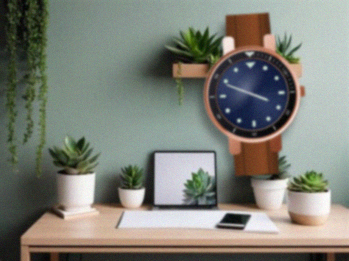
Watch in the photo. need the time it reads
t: 3:49
